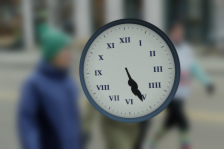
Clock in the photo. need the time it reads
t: 5:26
